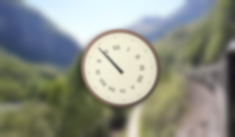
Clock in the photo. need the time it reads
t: 10:54
